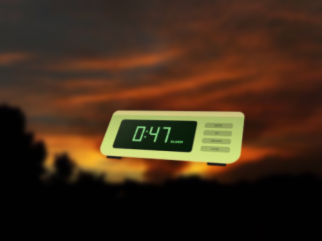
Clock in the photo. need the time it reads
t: 0:47
